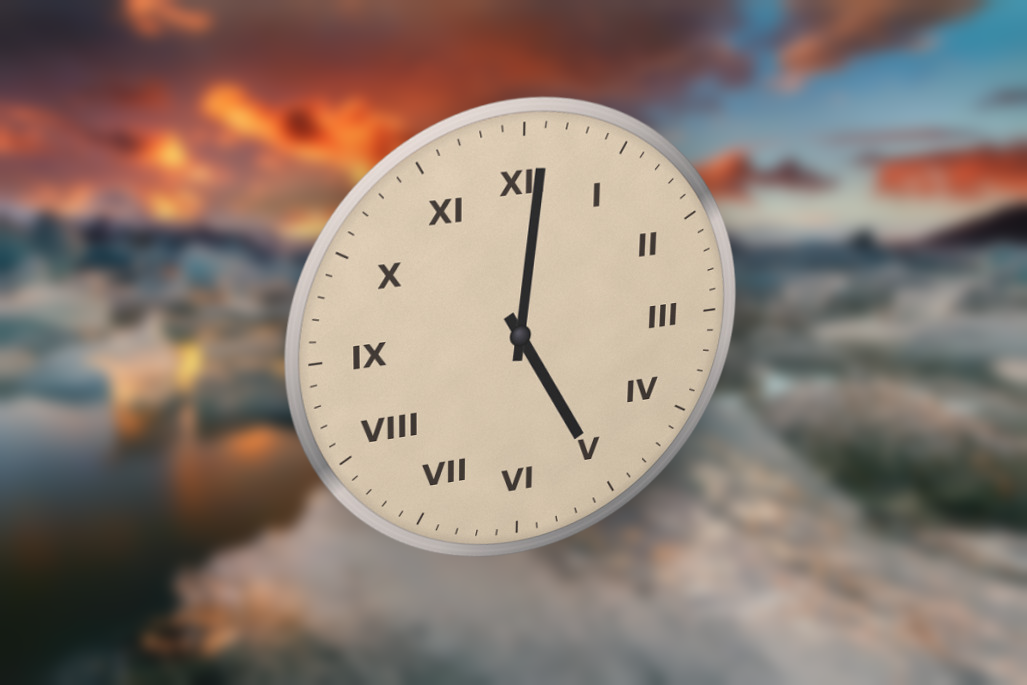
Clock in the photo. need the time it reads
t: 5:01
